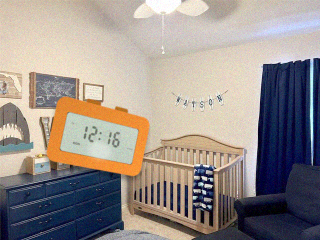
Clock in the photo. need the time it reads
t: 12:16
